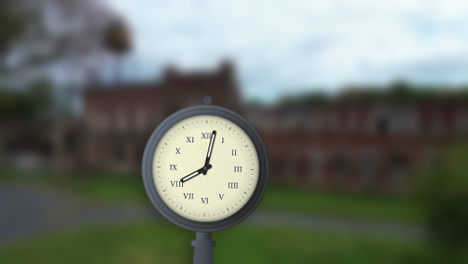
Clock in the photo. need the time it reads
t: 8:02
